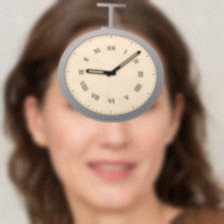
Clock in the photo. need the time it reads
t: 9:08
